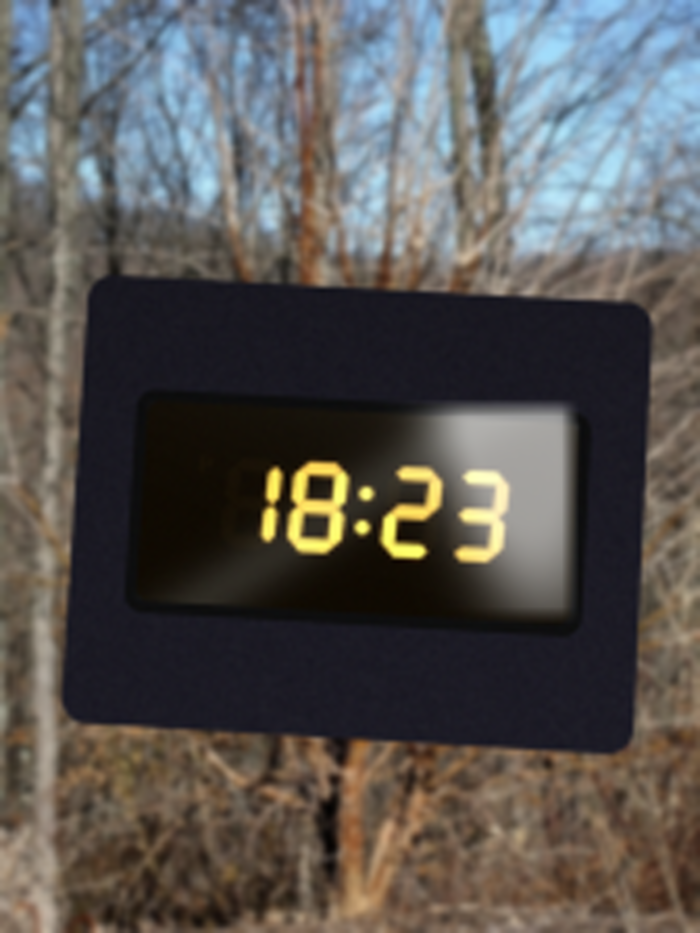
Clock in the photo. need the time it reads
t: 18:23
